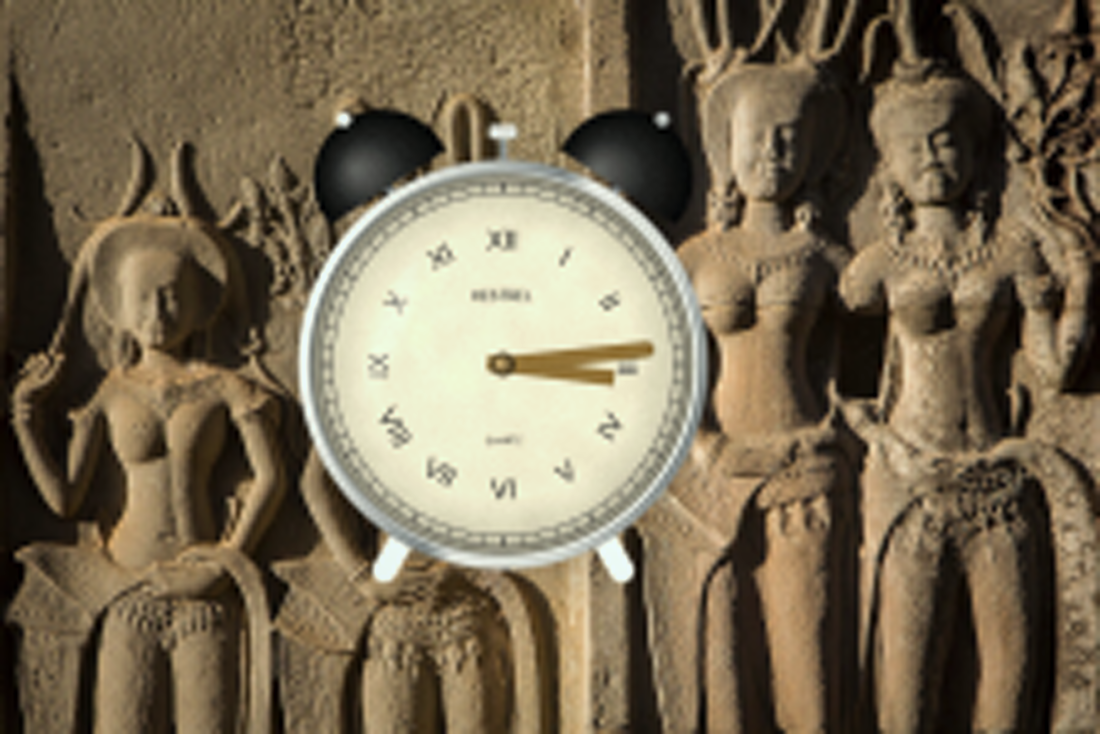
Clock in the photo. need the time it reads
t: 3:14
